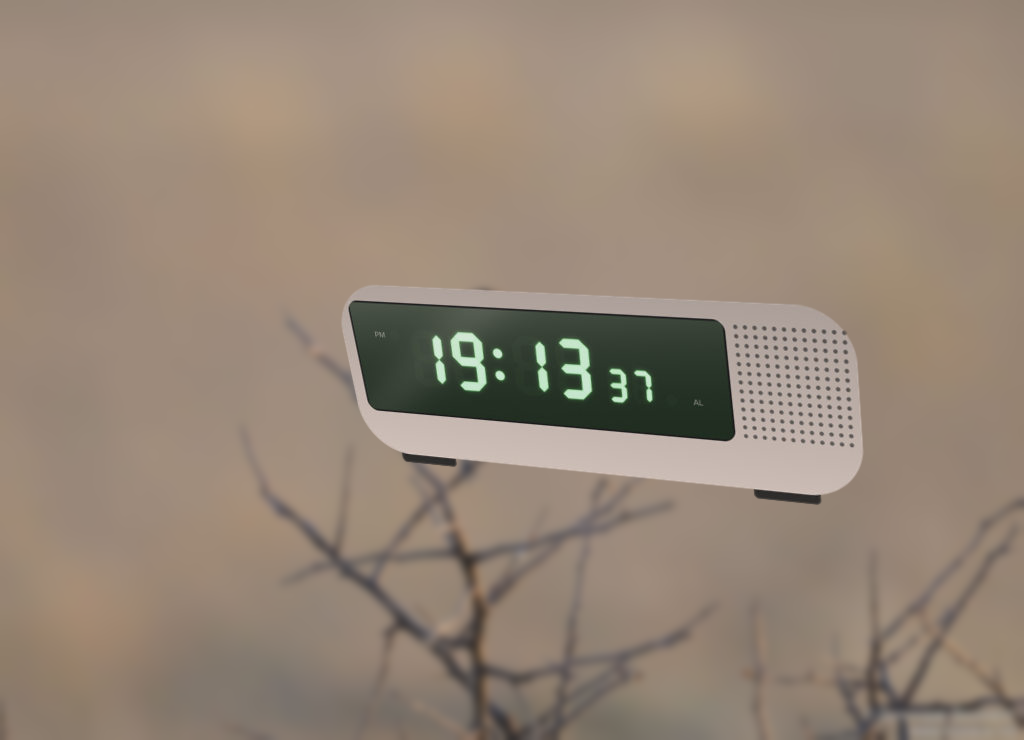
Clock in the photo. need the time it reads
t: 19:13:37
